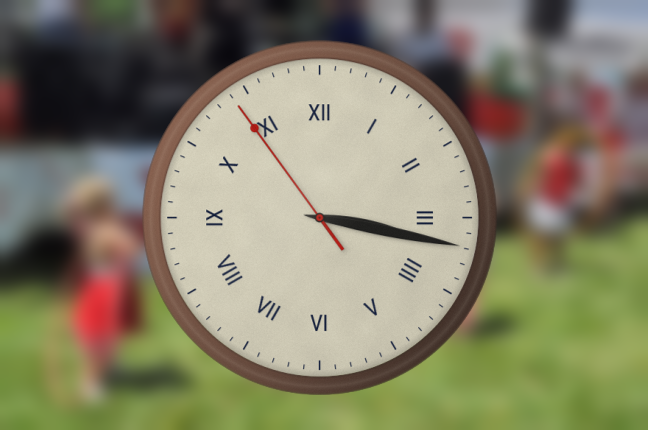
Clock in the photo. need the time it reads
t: 3:16:54
